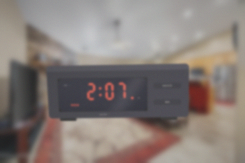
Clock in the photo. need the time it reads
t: 2:07
